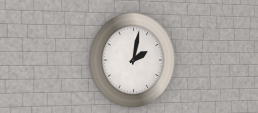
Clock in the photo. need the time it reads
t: 2:02
